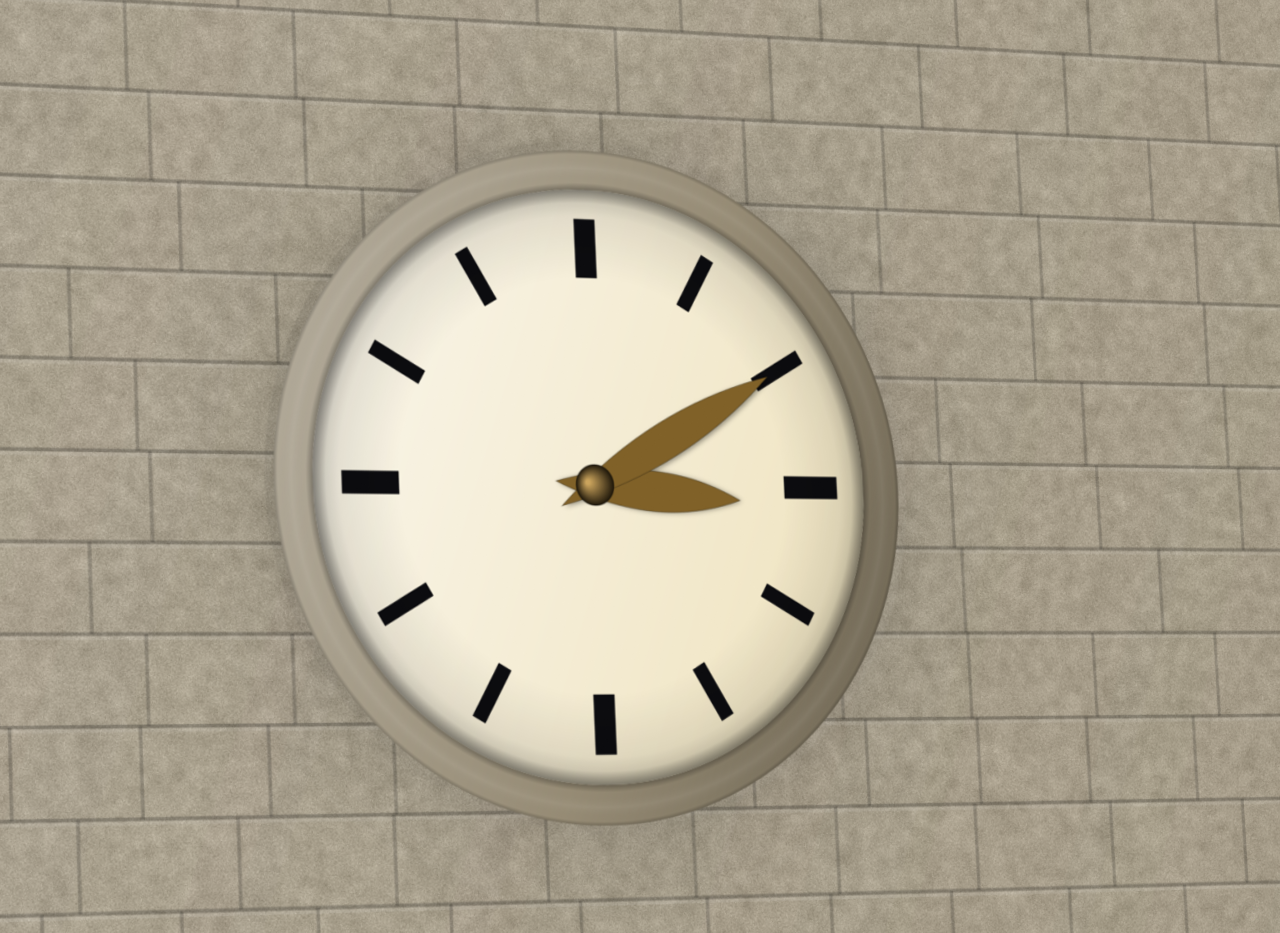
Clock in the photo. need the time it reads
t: 3:10
